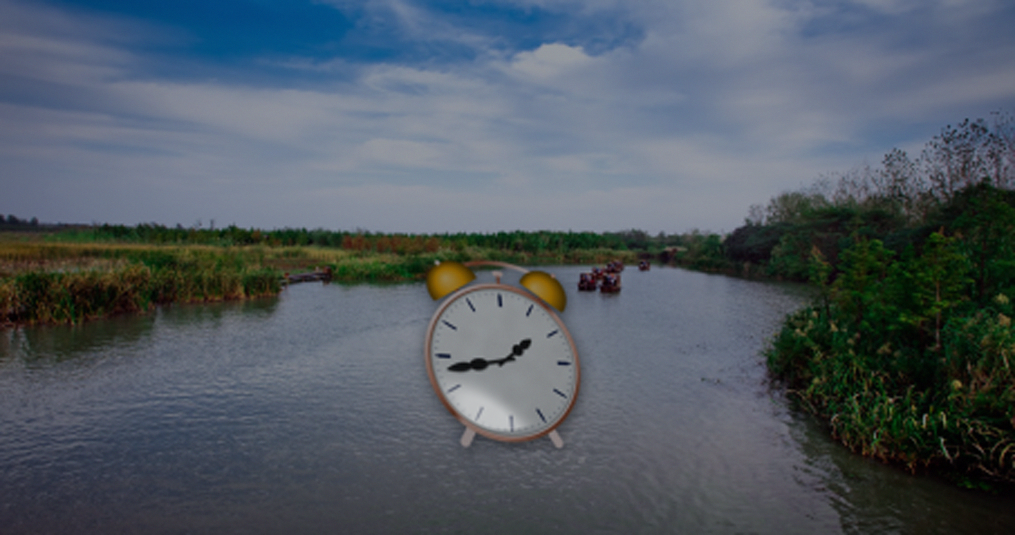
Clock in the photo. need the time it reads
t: 1:43
